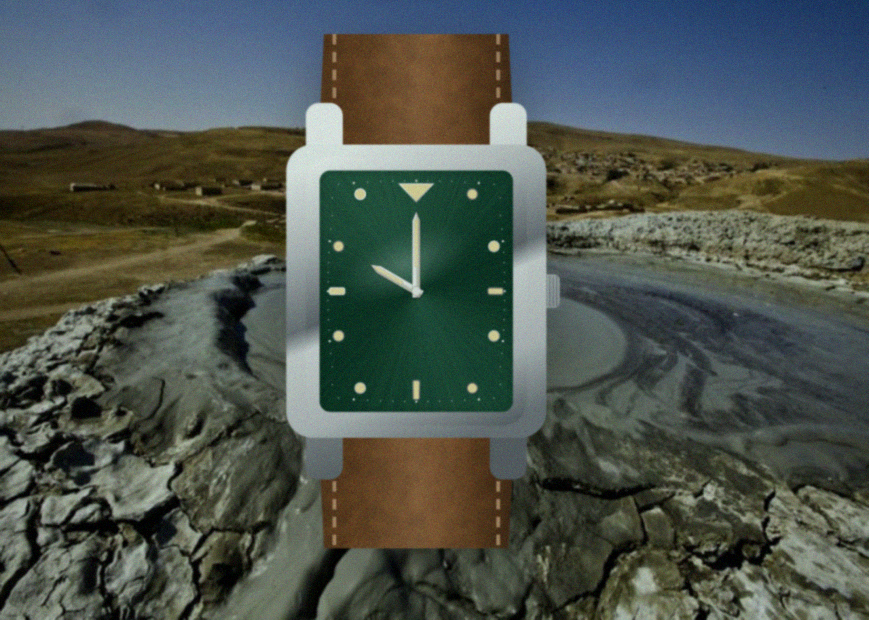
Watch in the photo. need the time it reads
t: 10:00
